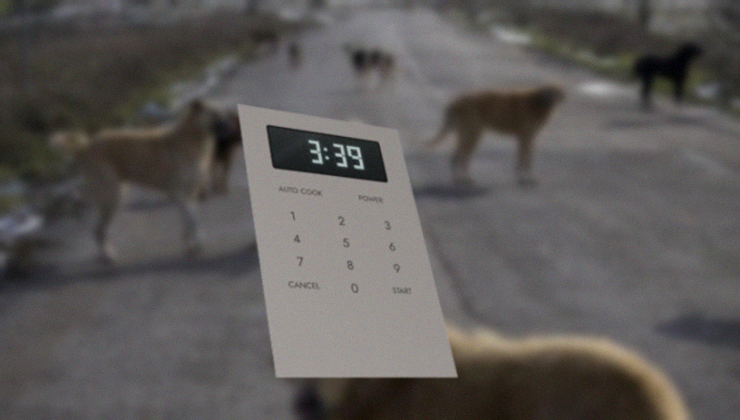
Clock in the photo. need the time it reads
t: 3:39
